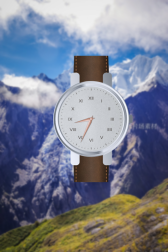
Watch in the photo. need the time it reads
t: 8:34
